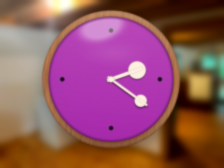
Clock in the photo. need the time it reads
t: 2:21
